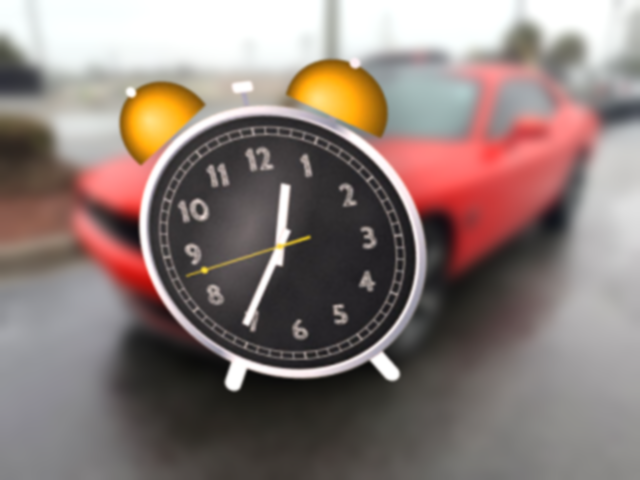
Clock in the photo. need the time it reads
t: 12:35:43
